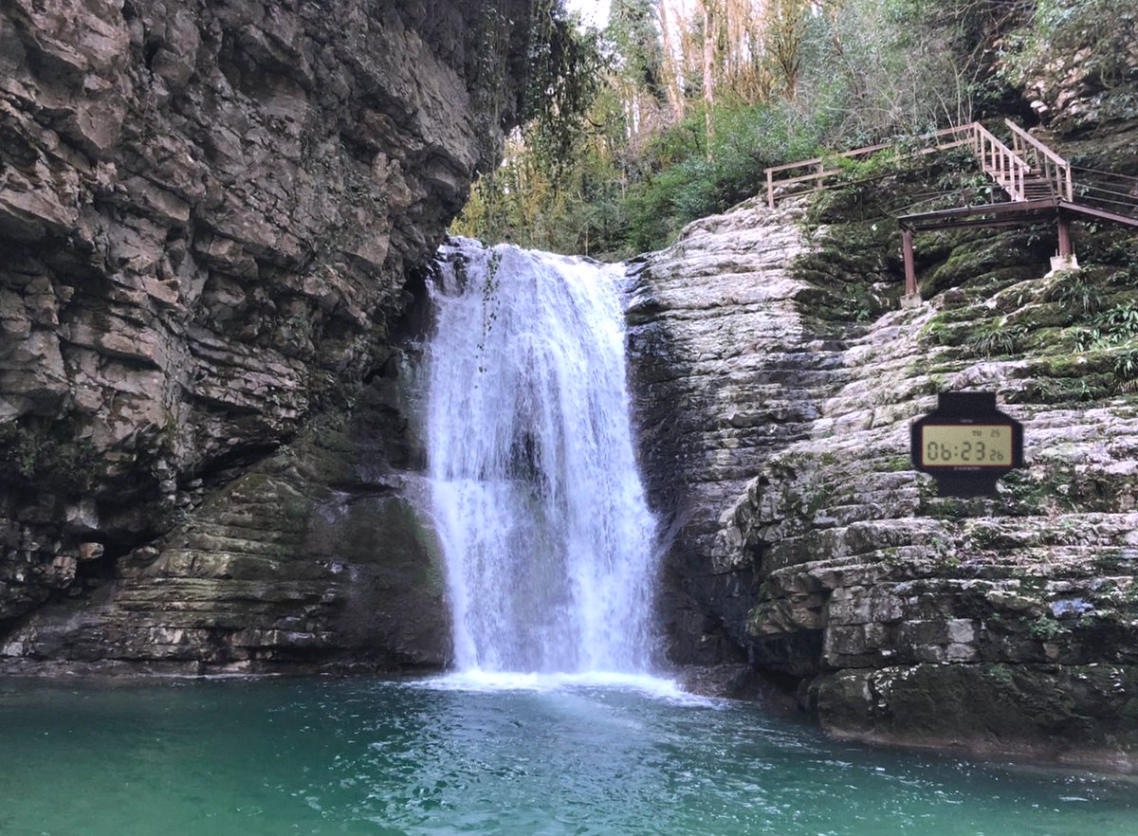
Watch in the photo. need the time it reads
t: 6:23:26
